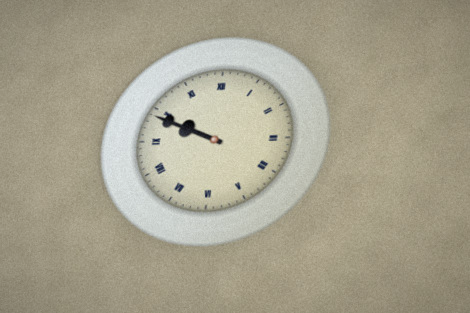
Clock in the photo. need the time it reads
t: 9:49
